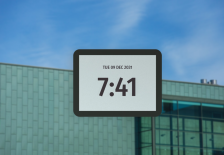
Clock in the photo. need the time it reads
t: 7:41
